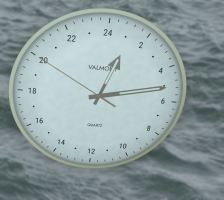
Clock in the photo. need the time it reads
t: 1:12:50
